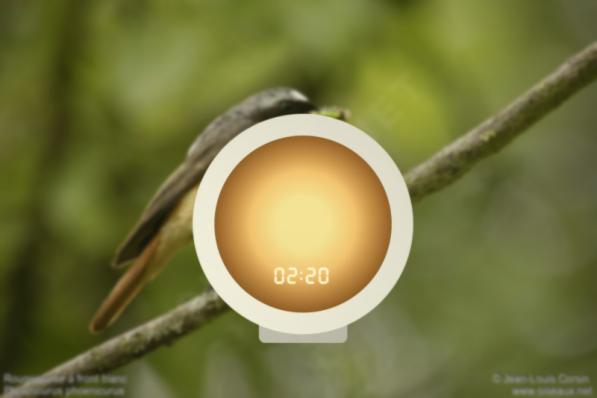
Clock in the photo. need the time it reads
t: 2:20
